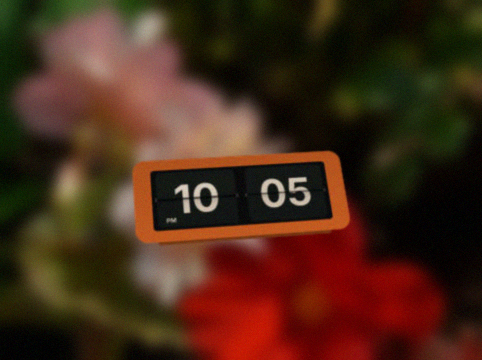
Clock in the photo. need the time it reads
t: 10:05
